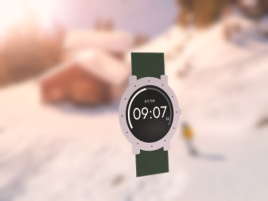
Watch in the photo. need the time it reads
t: 9:07
